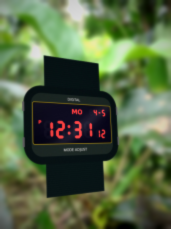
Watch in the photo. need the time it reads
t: 12:31
